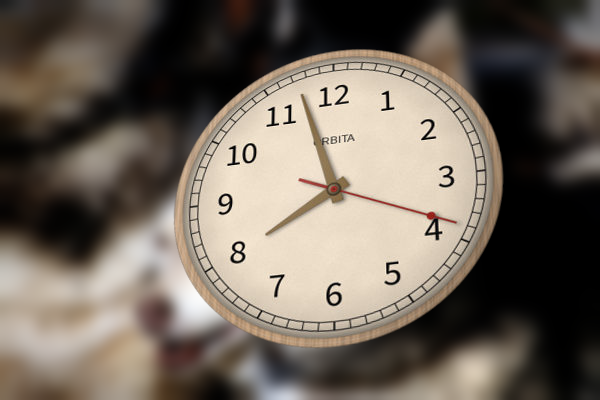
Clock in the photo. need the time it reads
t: 7:57:19
